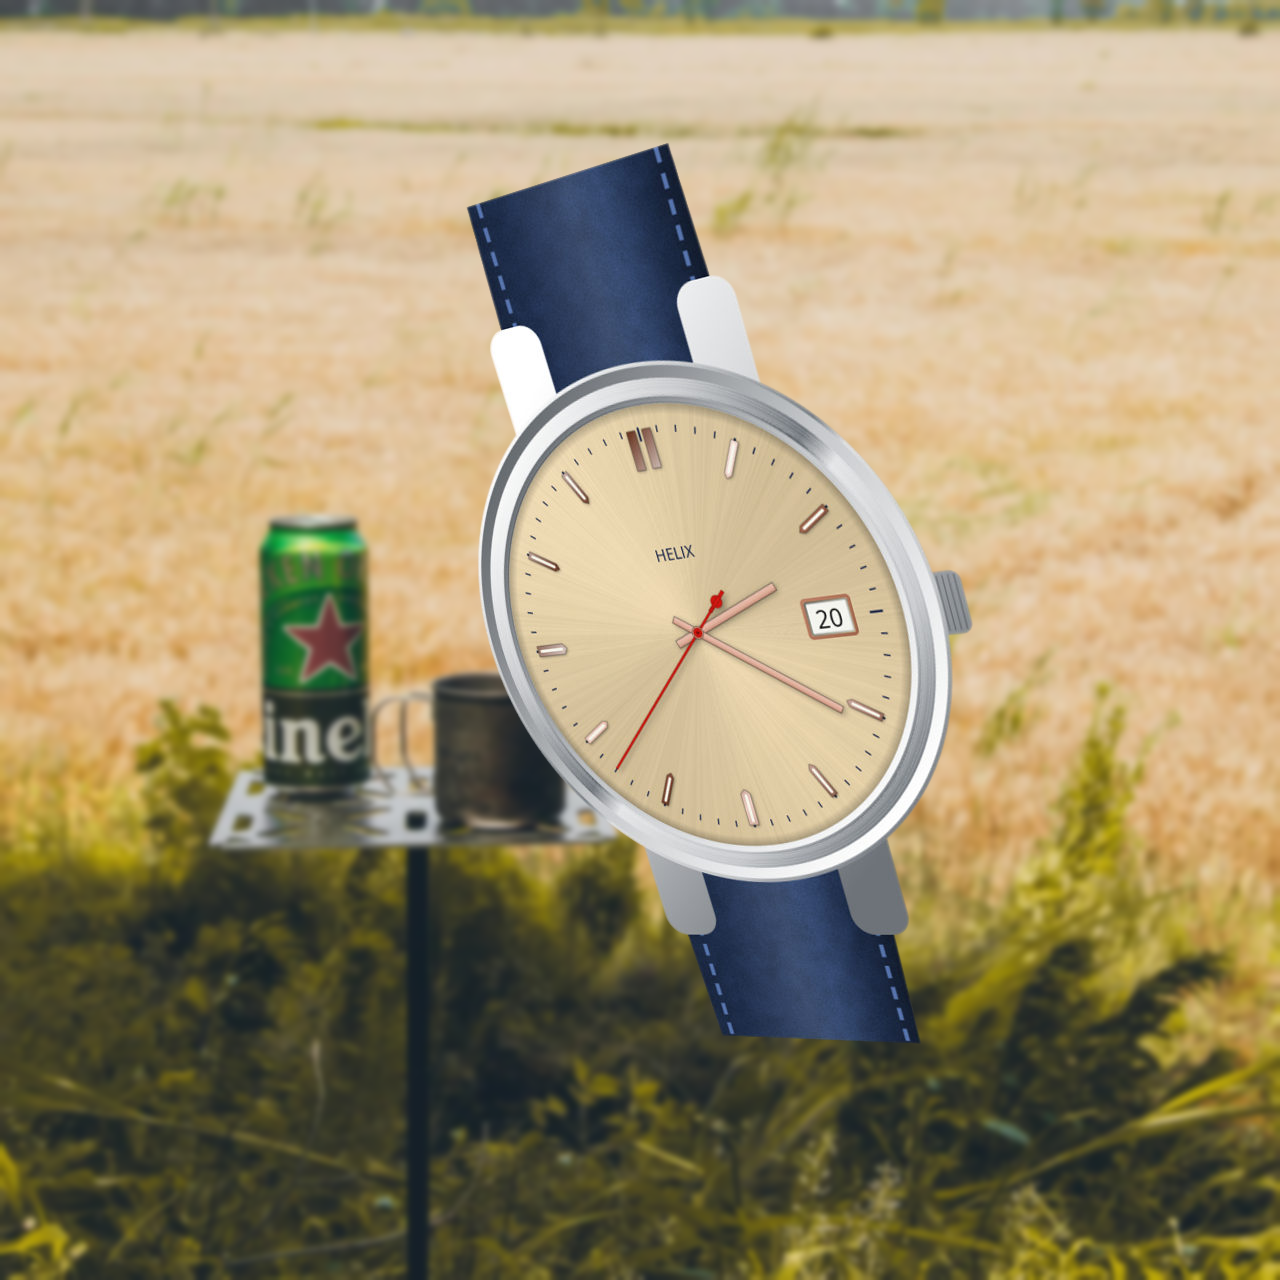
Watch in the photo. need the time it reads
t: 2:20:38
